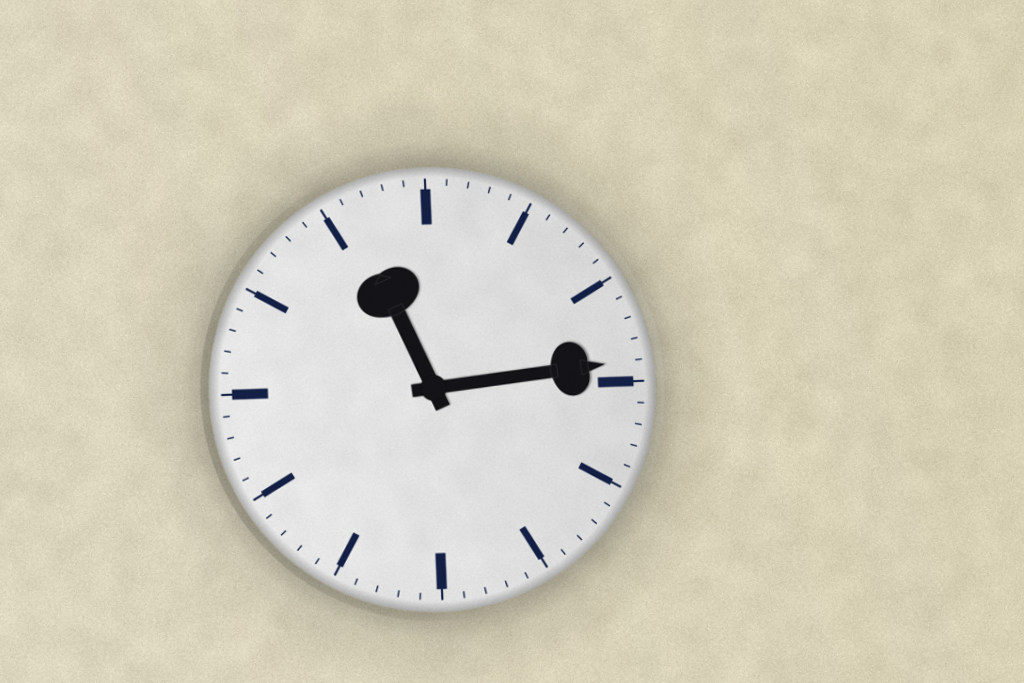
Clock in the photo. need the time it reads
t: 11:14
